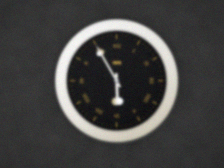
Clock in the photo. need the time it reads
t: 5:55
